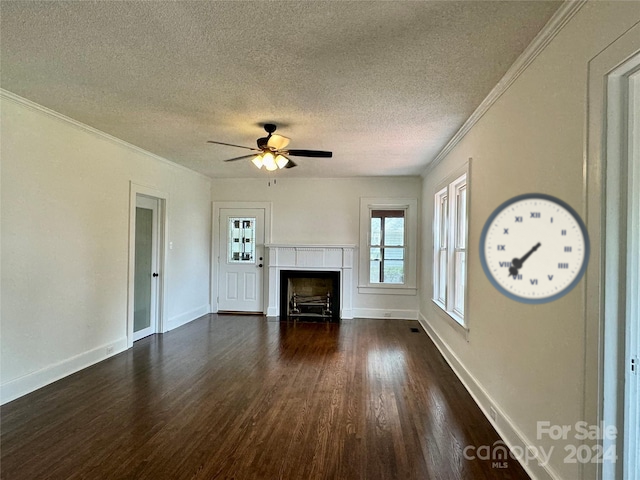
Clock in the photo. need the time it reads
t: 7:37
